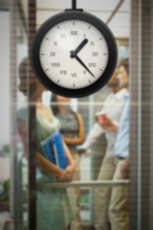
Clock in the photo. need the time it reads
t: 1:23
